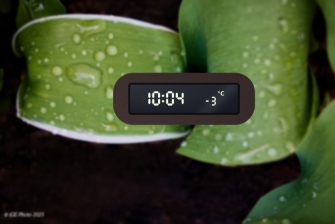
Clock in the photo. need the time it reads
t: 10:04
